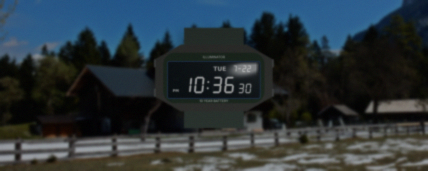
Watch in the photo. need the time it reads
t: 10:36:30
